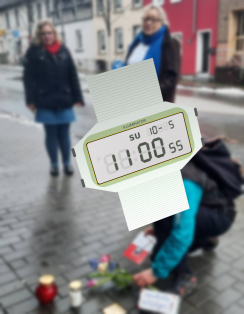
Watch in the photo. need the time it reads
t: 11:00:55
